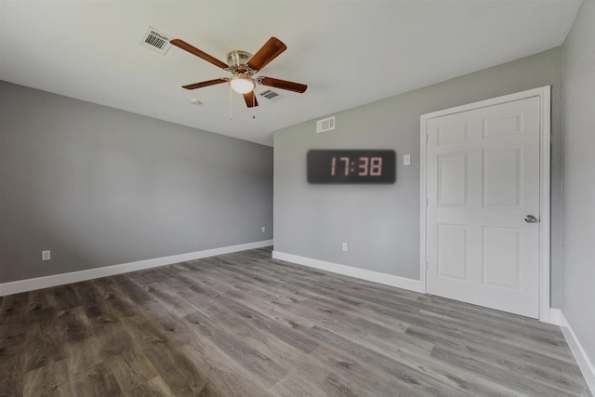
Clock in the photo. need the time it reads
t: 17:38
